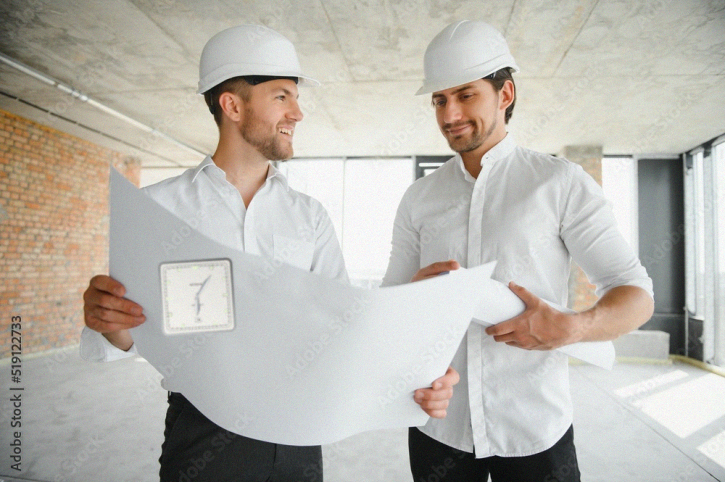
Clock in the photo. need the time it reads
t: 6:06
